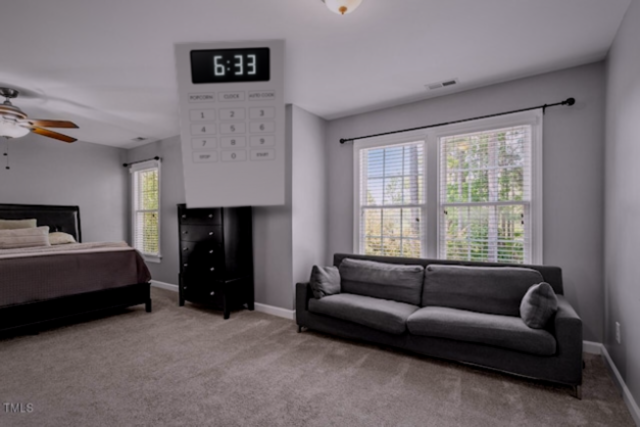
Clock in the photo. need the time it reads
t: 6:33
